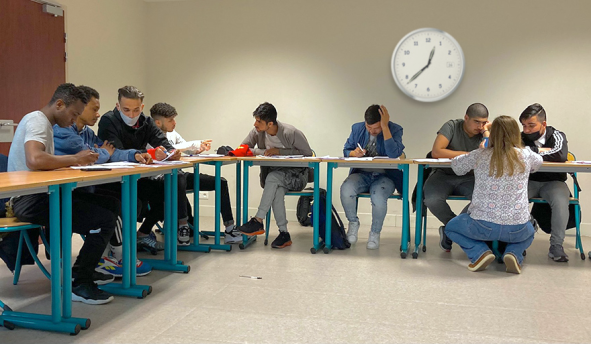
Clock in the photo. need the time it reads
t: 12:38
